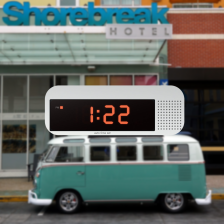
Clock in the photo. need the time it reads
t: 1:22
